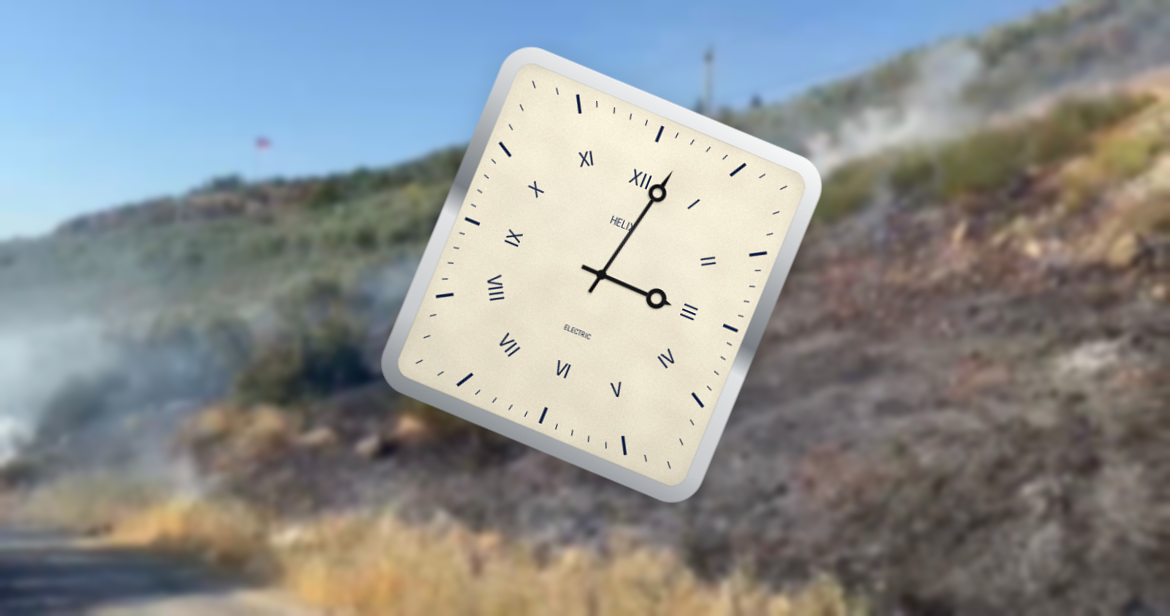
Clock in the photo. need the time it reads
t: 3:02
